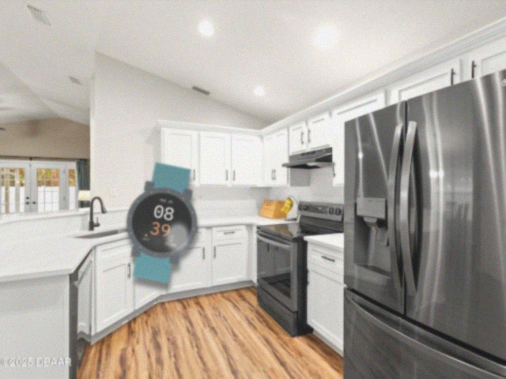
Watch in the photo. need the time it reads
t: 8:39
